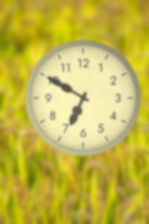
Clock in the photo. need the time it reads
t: 6:50
